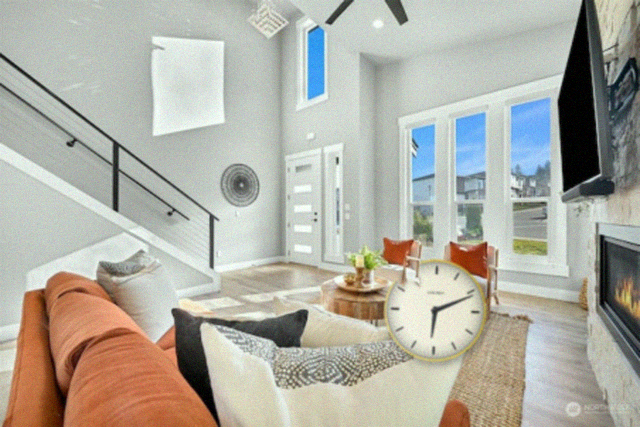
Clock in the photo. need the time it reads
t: 6:11
